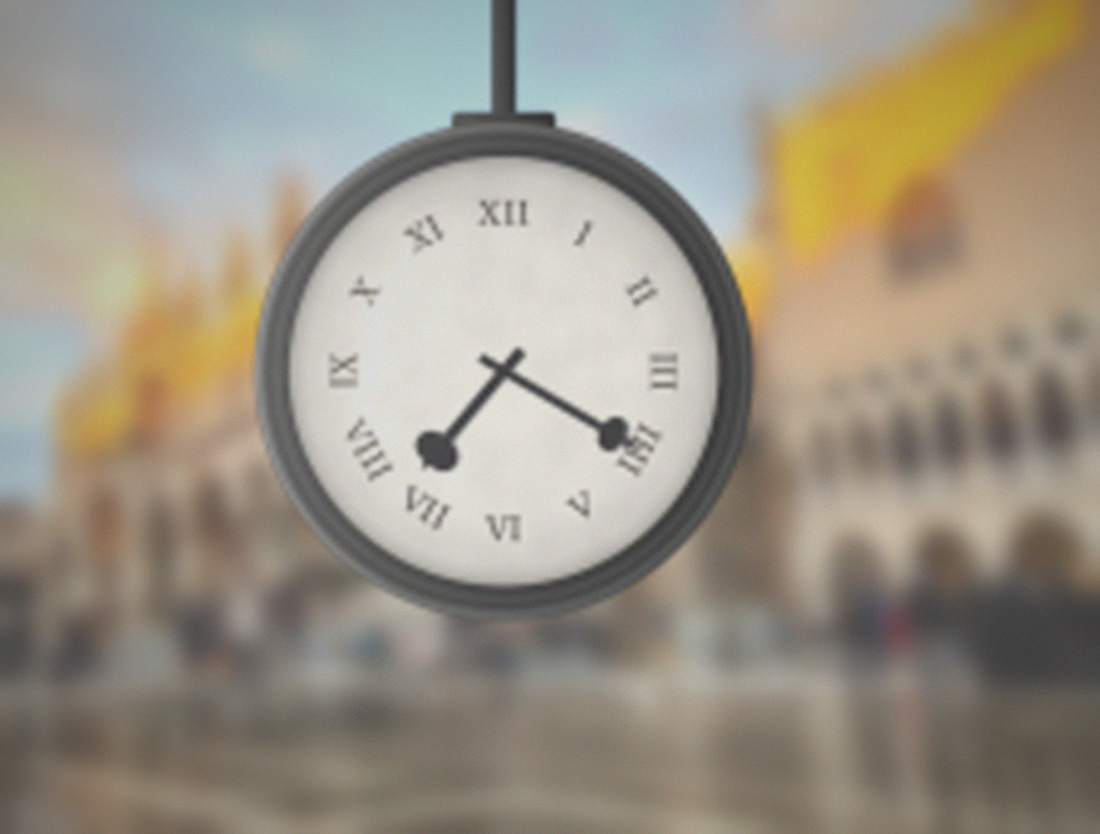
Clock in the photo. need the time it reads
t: 7:20
